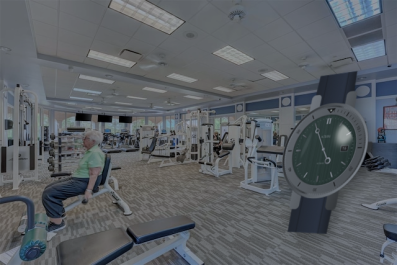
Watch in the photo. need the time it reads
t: 4:55
